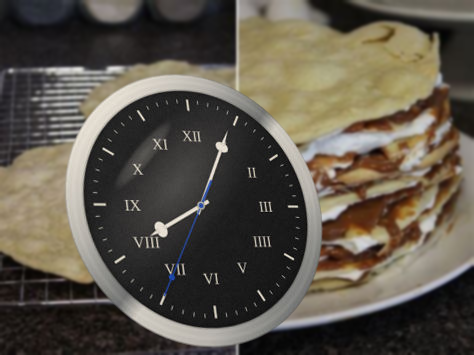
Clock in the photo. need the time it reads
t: 8:04:35
